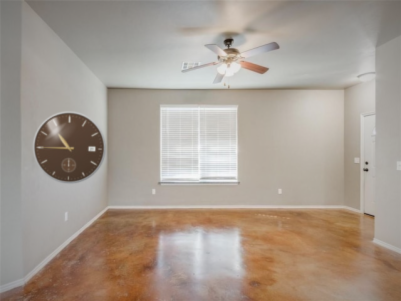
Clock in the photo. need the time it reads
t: 10:45
